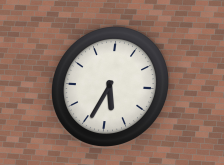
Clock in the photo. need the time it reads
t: 5:34
